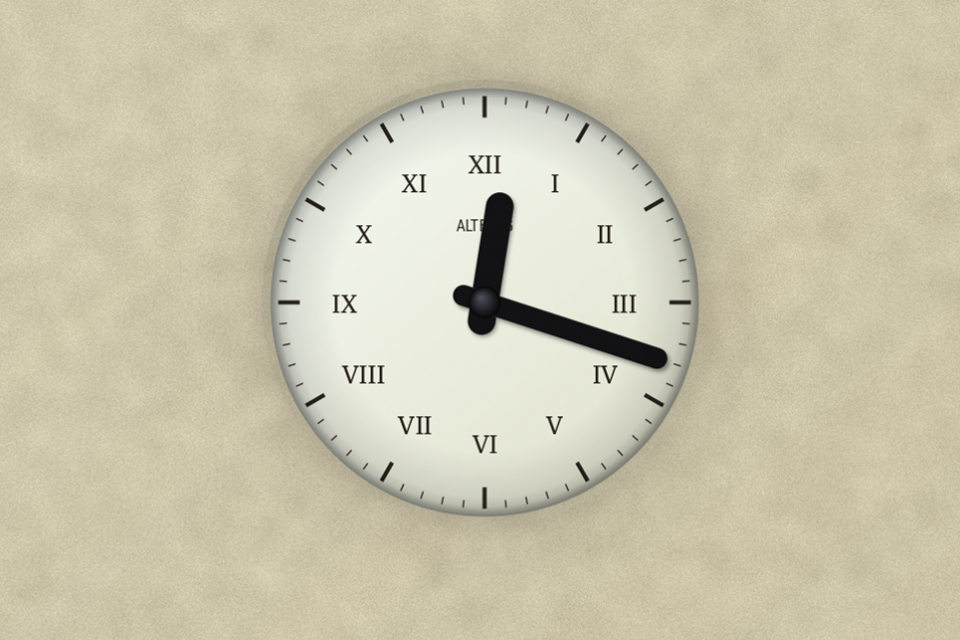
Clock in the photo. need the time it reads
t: 12:18
